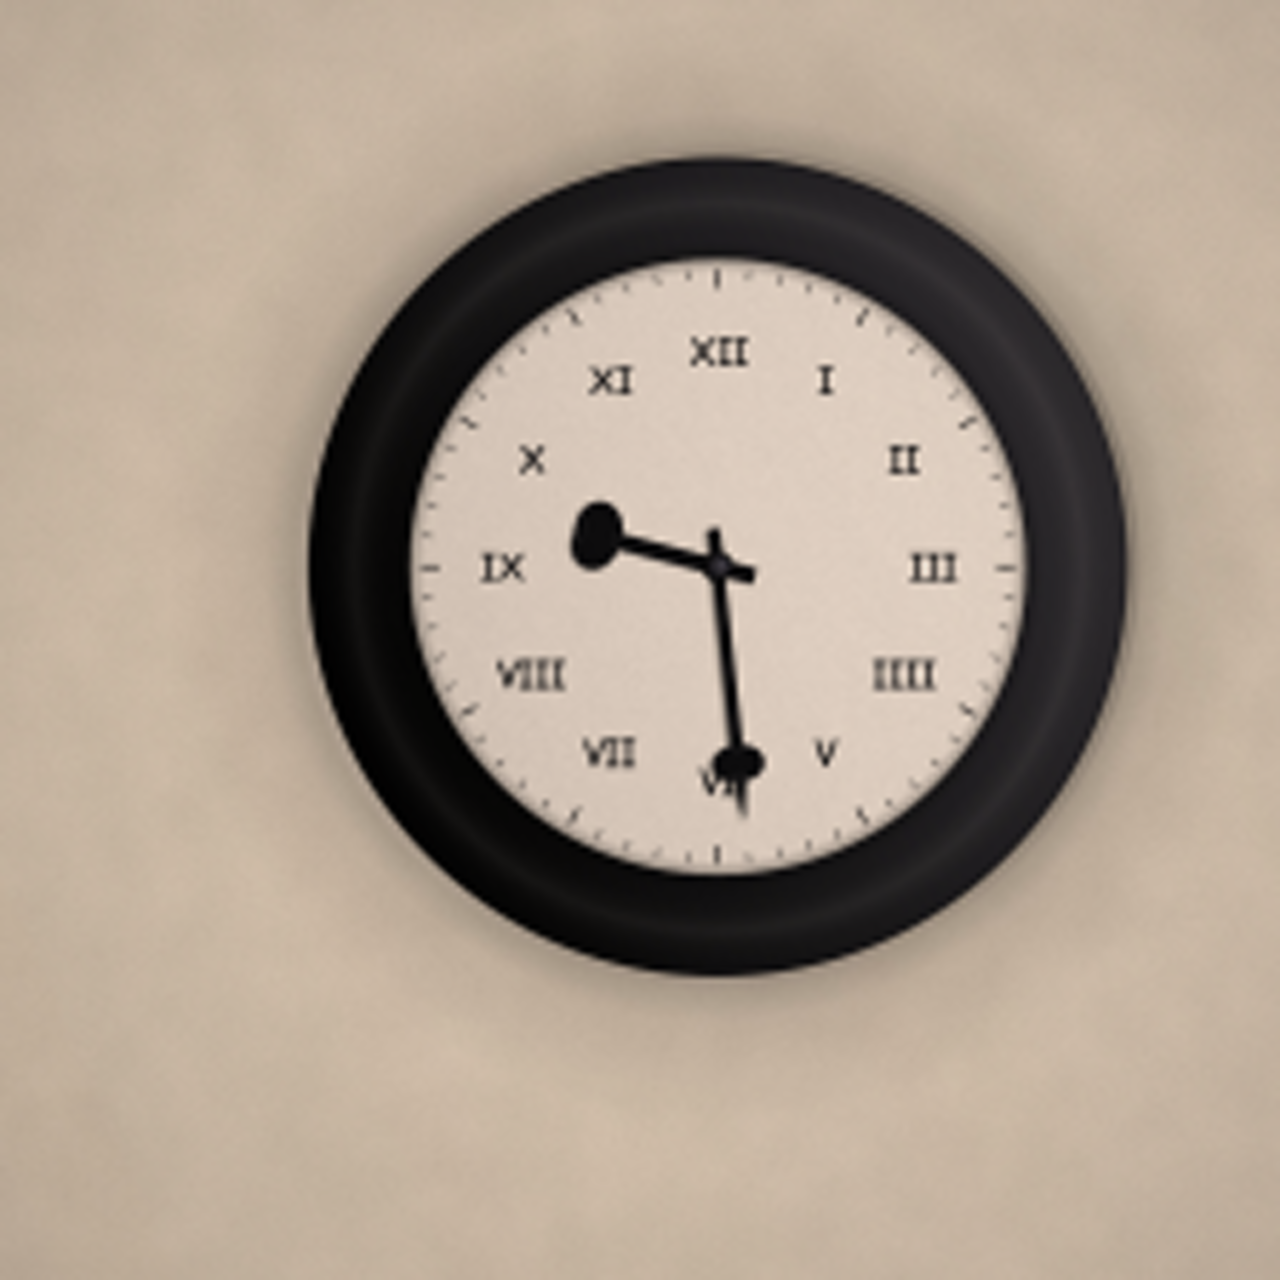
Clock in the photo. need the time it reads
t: 9:29
